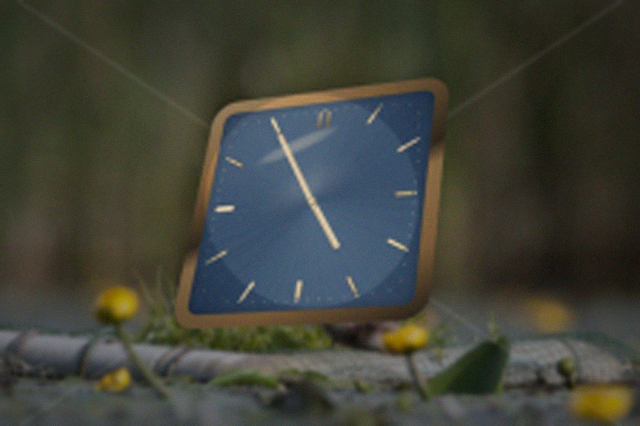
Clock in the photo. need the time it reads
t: 4:55
